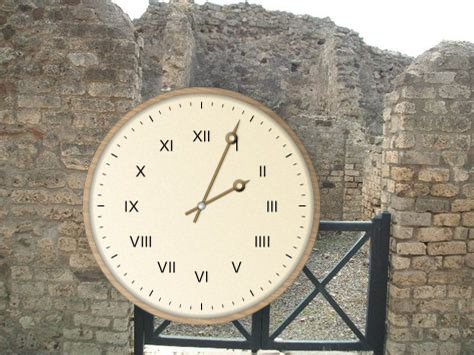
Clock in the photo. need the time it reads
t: 2:04
